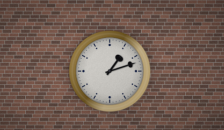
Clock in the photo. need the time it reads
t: 1:12
